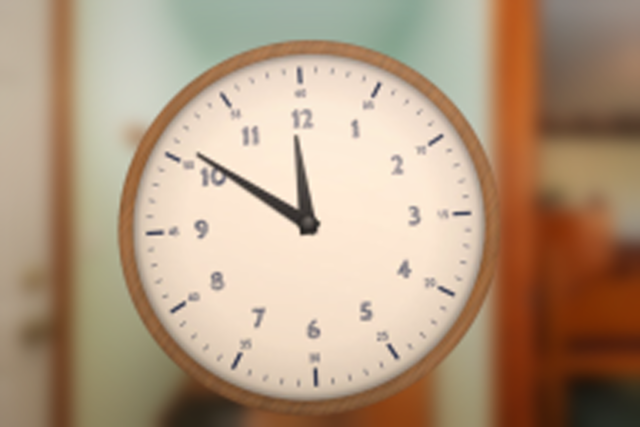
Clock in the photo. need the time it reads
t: 11:51
